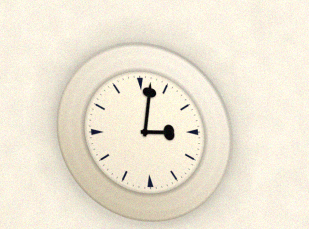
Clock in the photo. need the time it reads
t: 3:02
